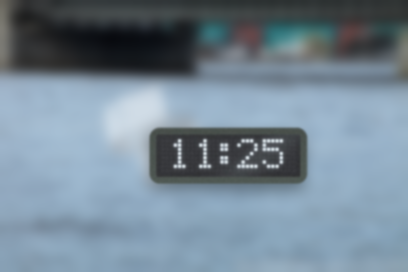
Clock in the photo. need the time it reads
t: 11:25
